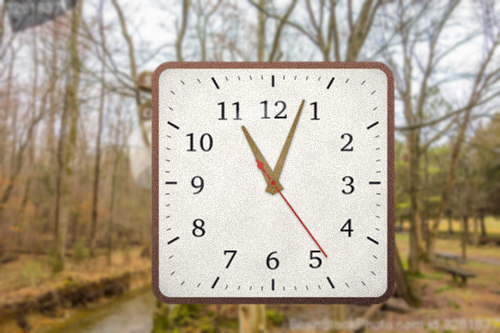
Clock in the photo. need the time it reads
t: 11:03:24
